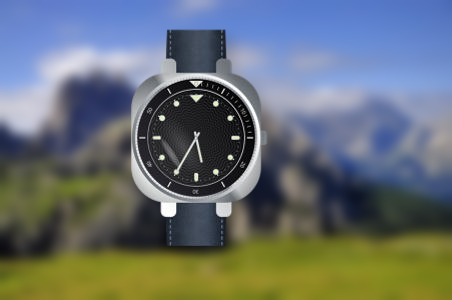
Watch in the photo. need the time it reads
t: 5:35
